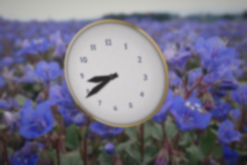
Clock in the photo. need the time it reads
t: 8:39
